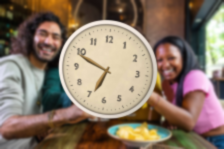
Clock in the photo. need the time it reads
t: 6:49
